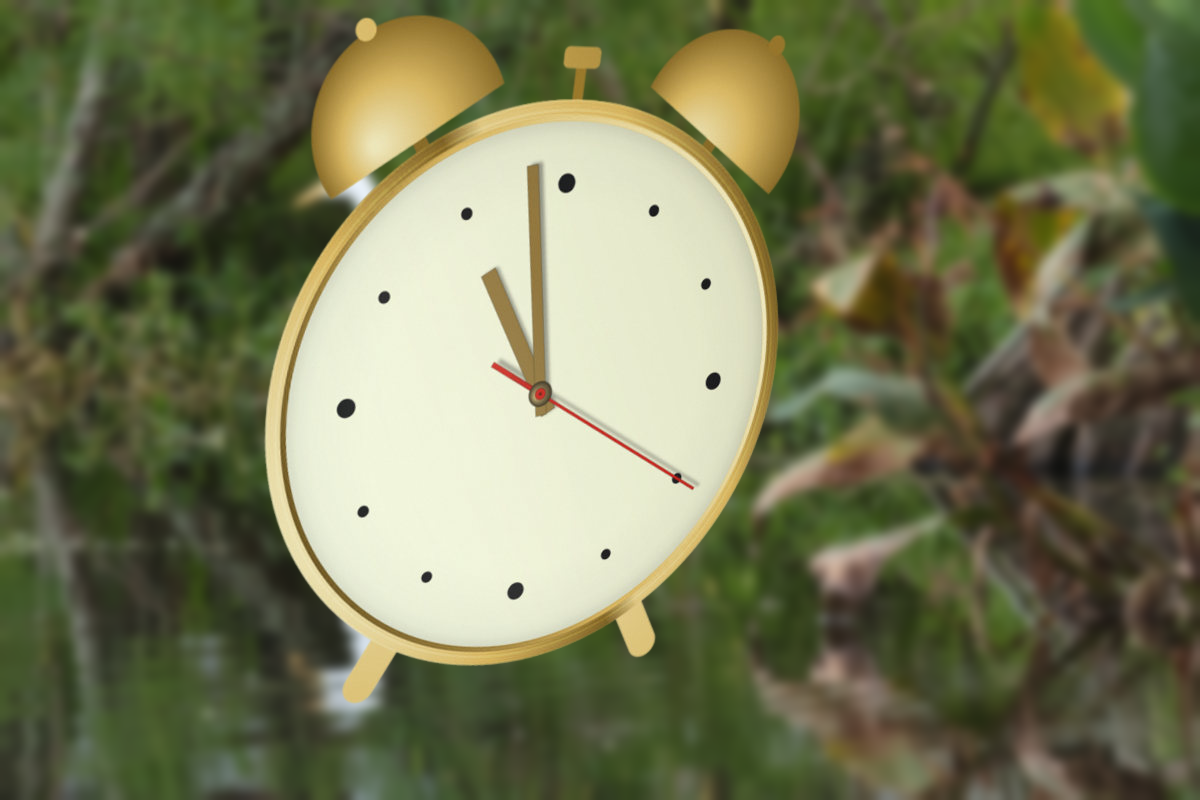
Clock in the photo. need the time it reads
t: 10:58:20
